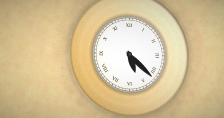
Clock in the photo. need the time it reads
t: 5:22
